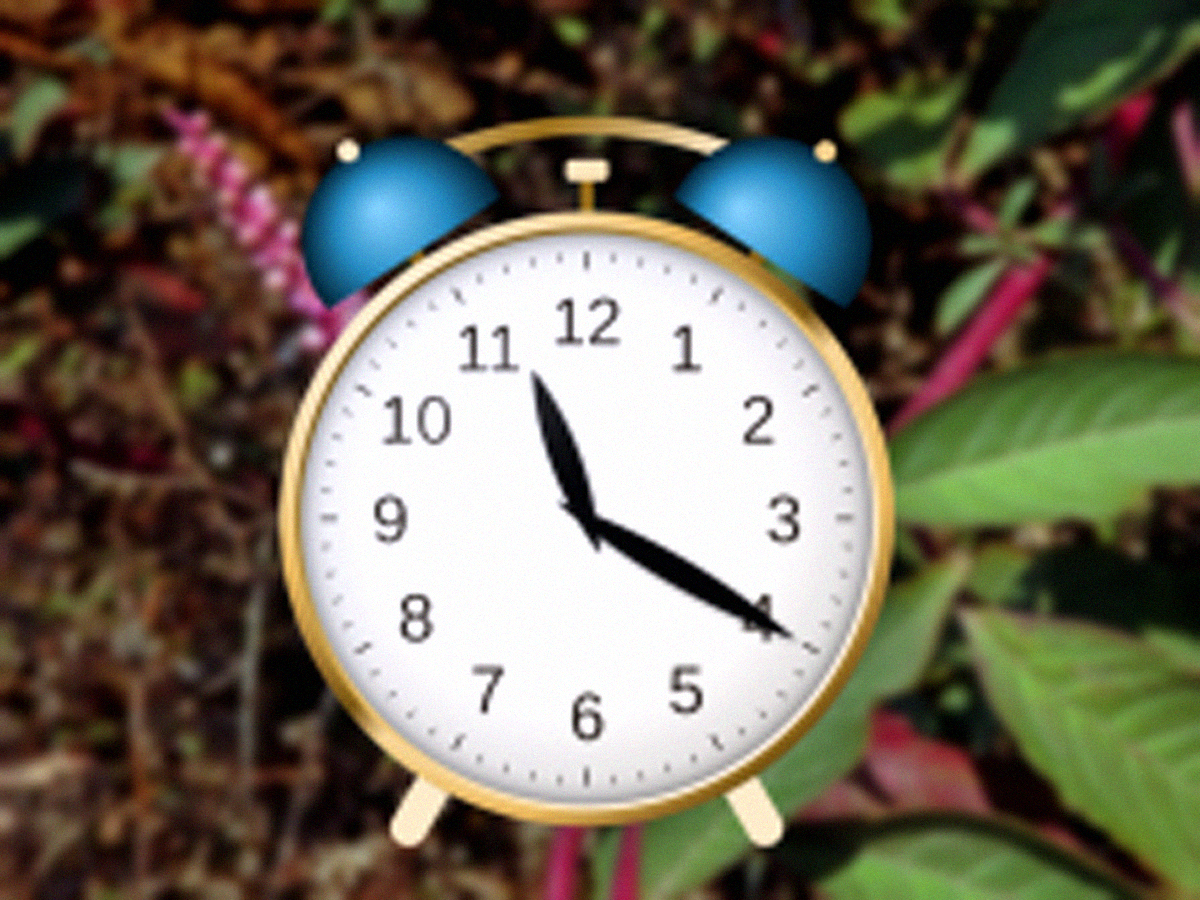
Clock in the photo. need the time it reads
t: 11:20
